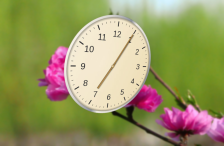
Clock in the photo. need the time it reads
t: 7:05
